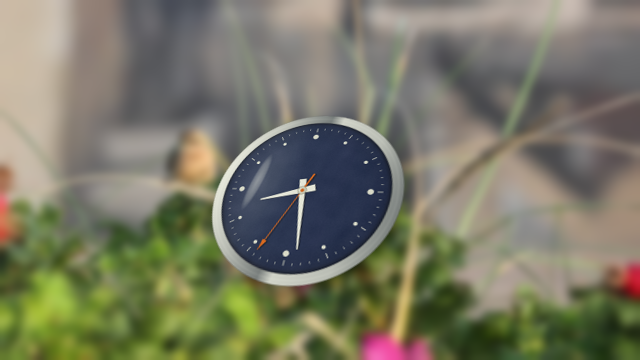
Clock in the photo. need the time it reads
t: 8:28:34
